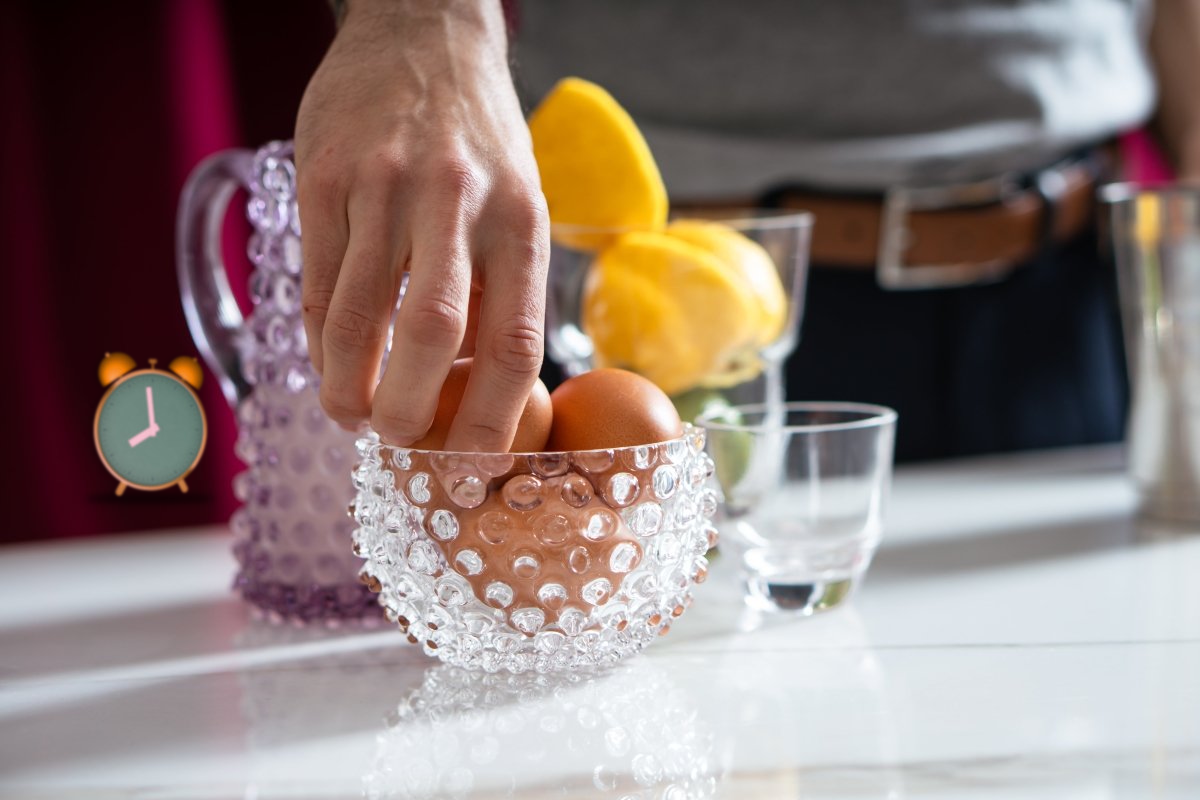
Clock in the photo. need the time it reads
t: 7:59
